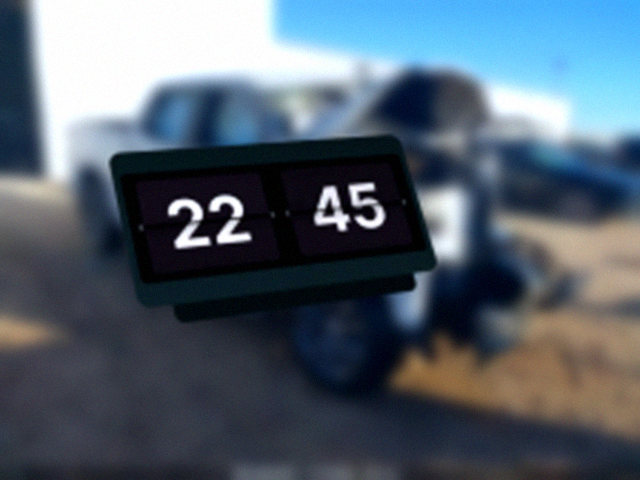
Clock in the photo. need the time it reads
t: 22:45
